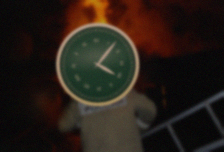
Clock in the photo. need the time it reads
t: 4:07
